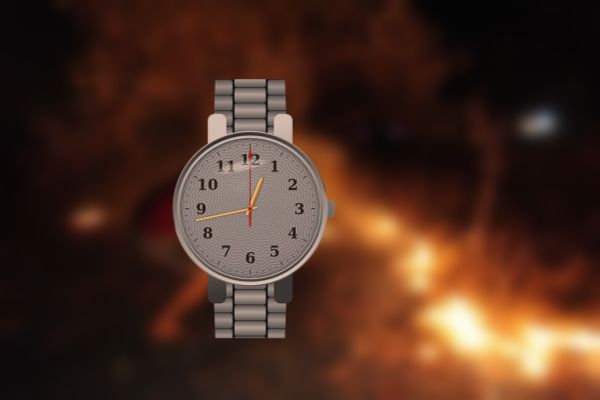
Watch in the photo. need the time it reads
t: 12:43:00
